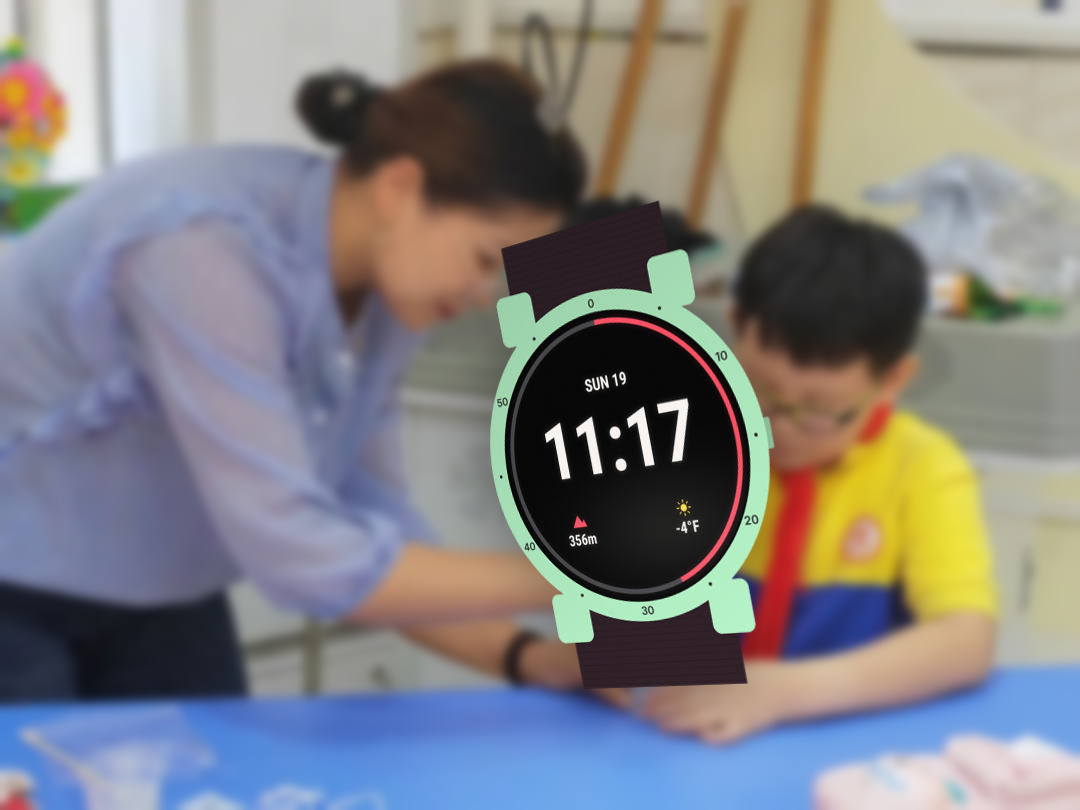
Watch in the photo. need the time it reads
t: 11:17
